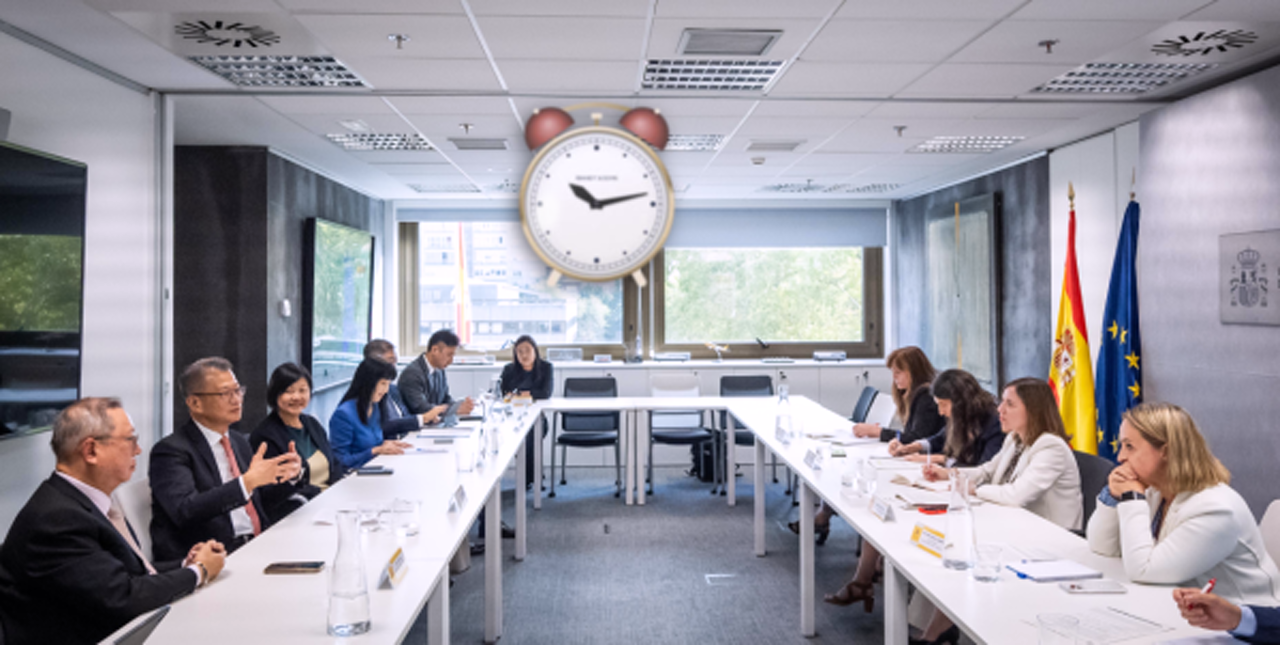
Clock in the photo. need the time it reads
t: 10:13
